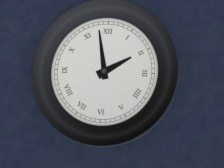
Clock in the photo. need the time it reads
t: 1:58
